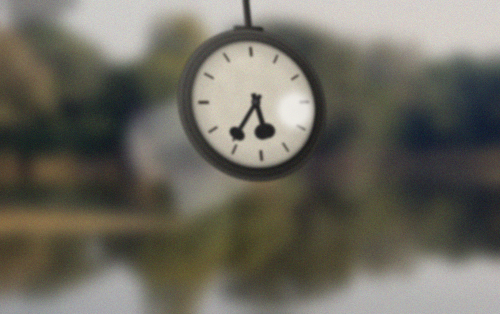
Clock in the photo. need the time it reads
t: 5:36
